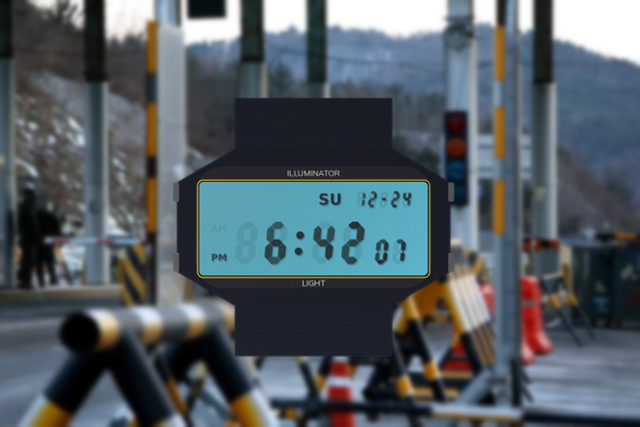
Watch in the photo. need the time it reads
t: 6:42:07
